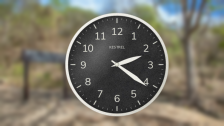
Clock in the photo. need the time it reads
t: 2:21
